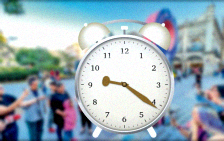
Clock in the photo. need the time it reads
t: 9:21
